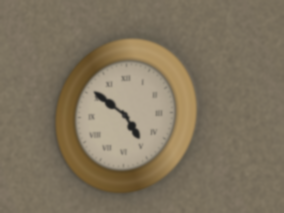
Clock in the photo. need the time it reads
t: 4:51
